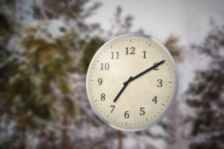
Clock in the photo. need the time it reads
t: 7:10
